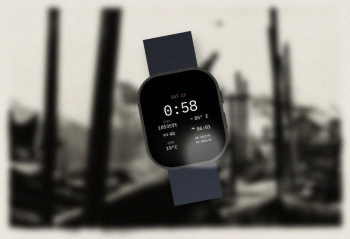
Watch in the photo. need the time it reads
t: 0:58
